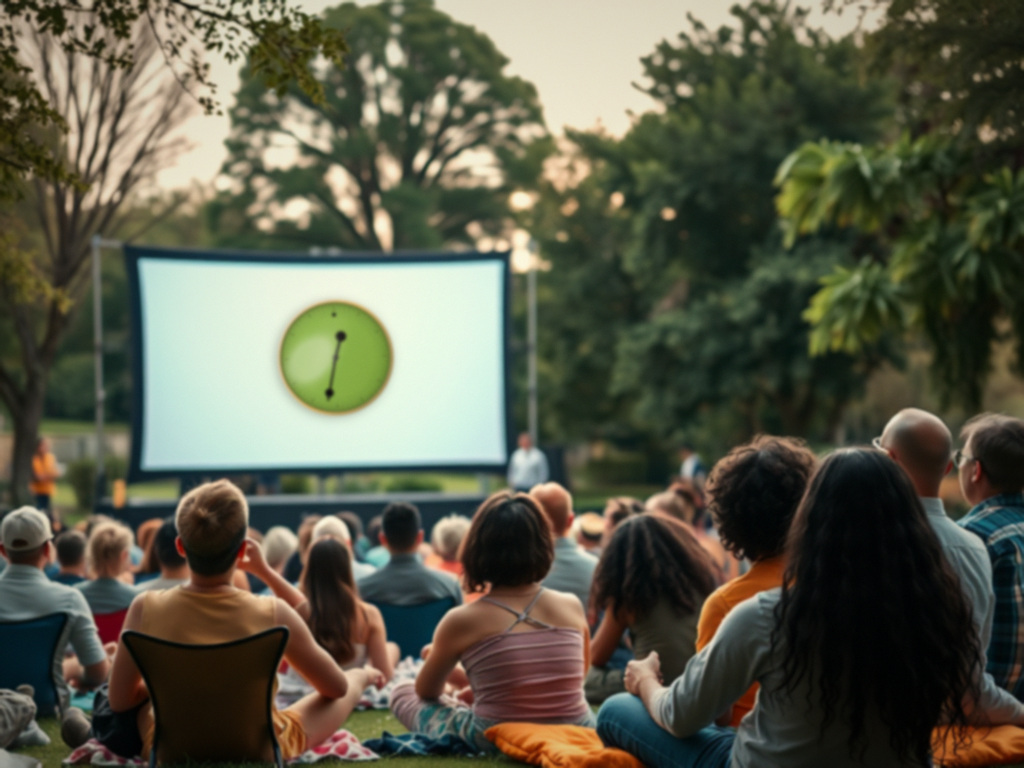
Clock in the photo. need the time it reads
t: 12:32
